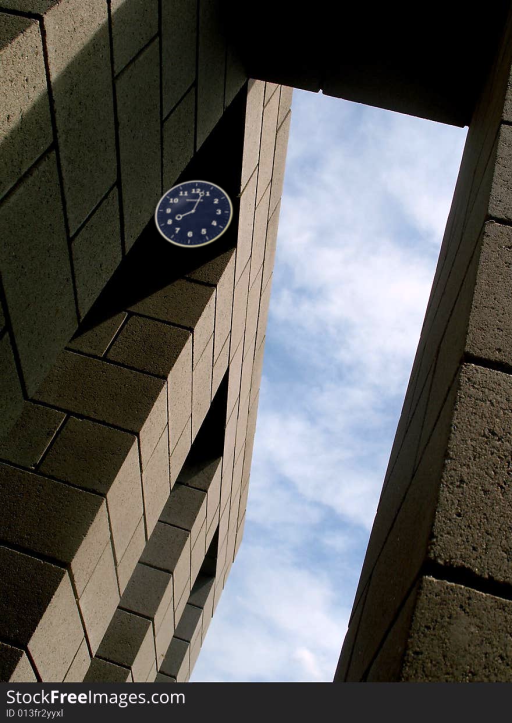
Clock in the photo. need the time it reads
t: 8:03
